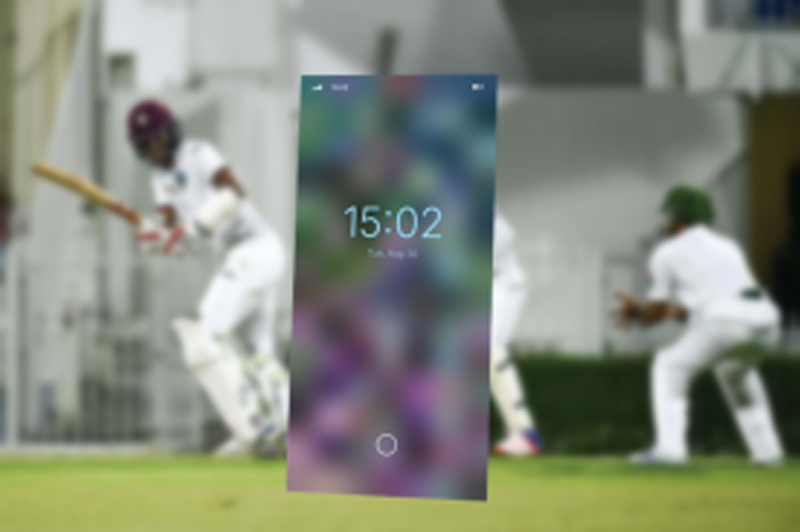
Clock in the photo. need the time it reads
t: 15:02
